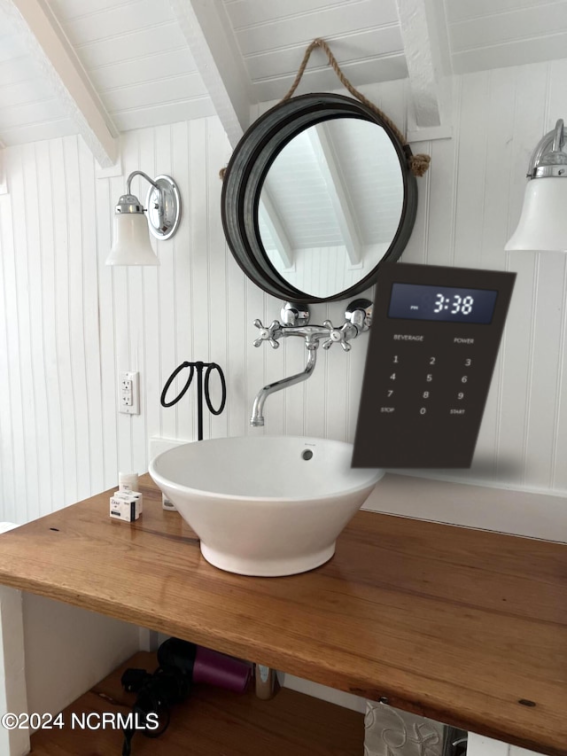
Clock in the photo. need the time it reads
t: 3:38
